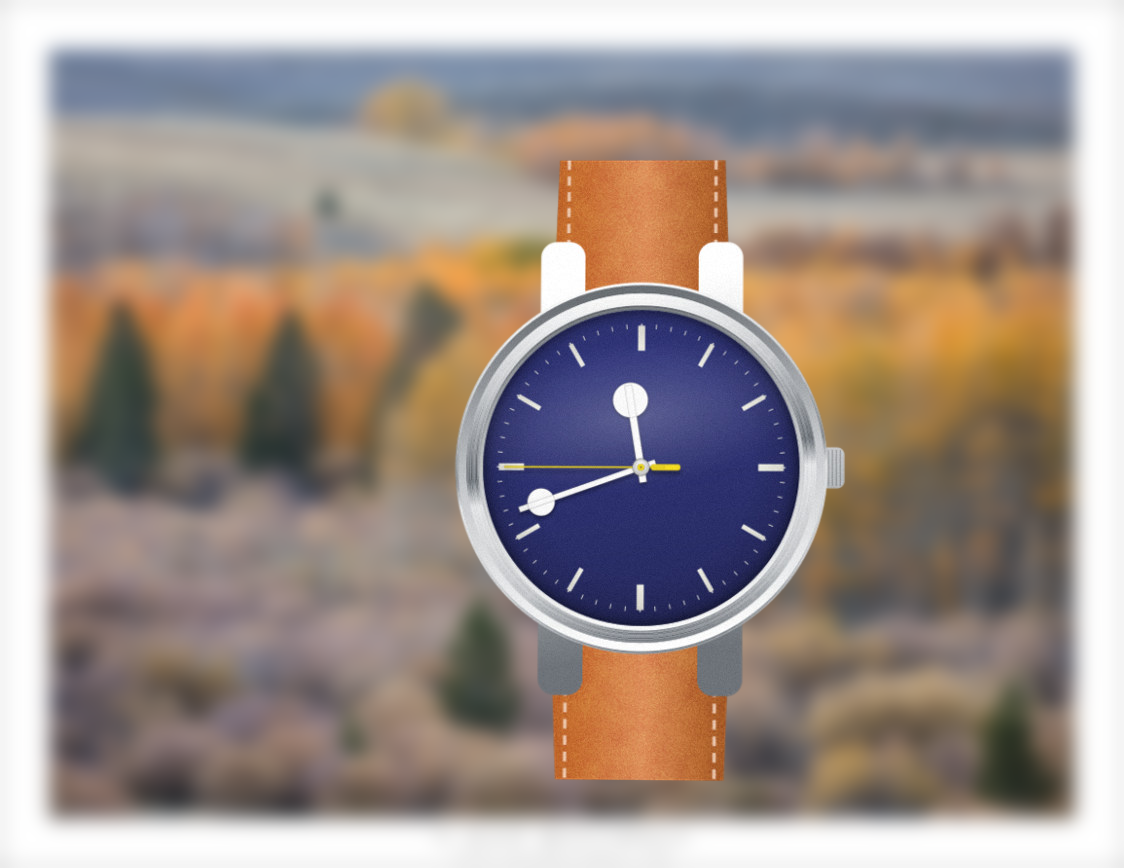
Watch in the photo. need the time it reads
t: 11:41:45
